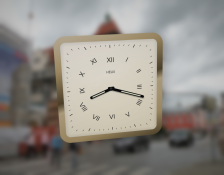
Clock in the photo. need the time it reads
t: 8:18
